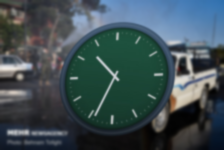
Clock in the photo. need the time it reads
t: 10:34
